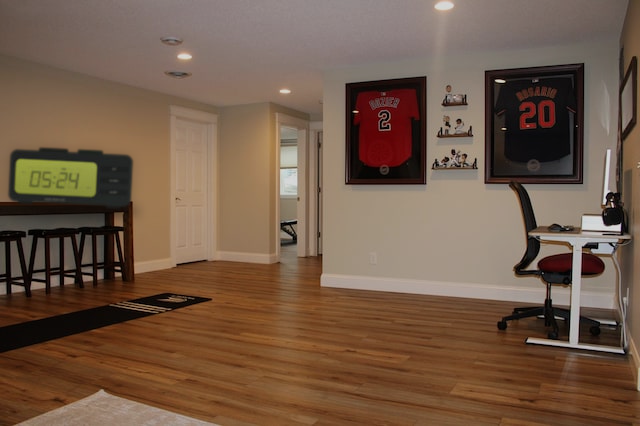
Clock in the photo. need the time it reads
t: 5:24
